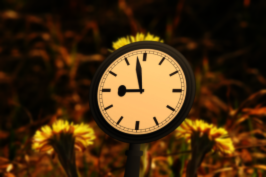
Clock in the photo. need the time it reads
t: 8:58
